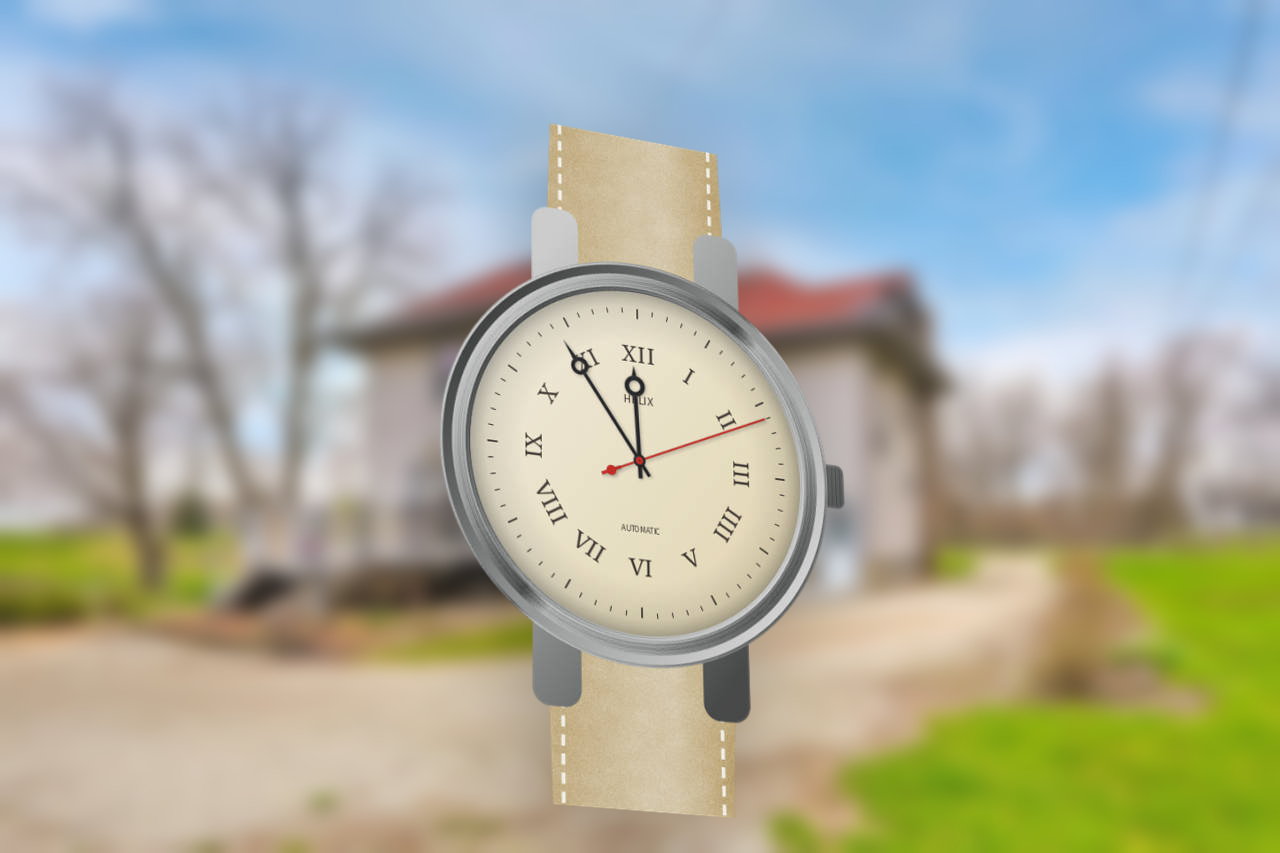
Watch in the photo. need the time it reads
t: 11:54:11
